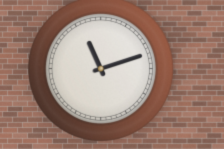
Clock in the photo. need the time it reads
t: 11:12
